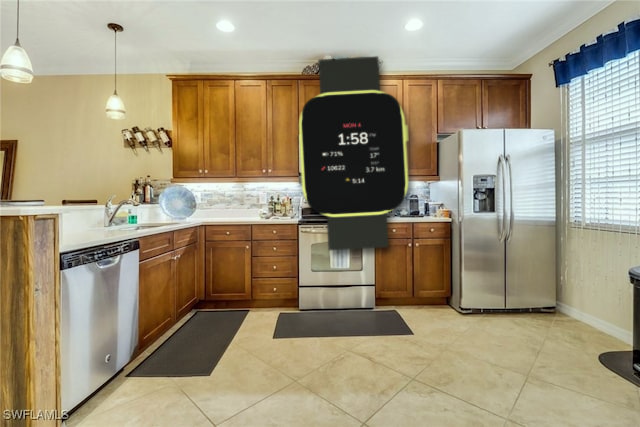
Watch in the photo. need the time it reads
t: 1:58
